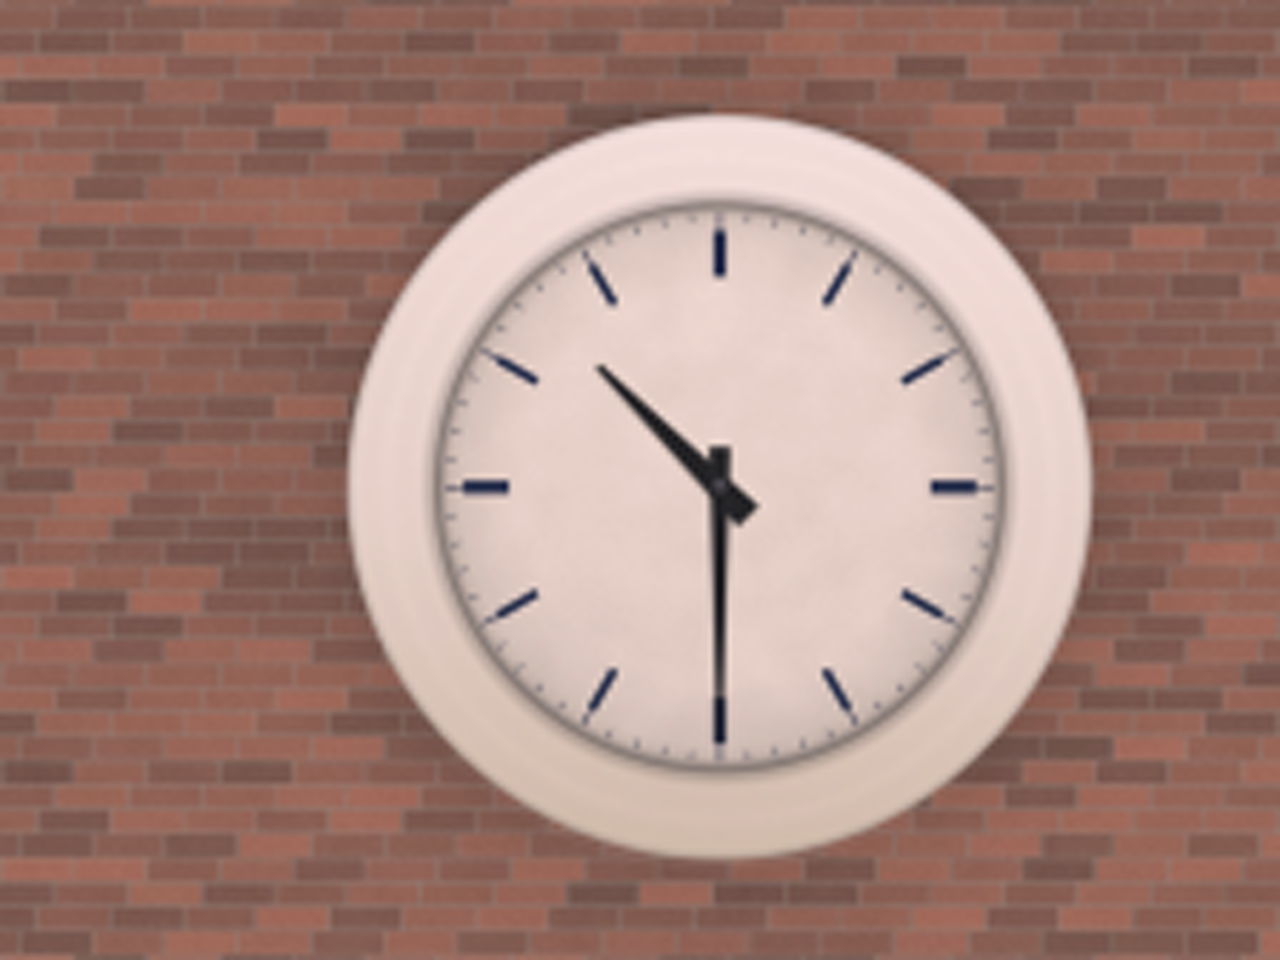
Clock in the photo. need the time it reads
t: 10:30
